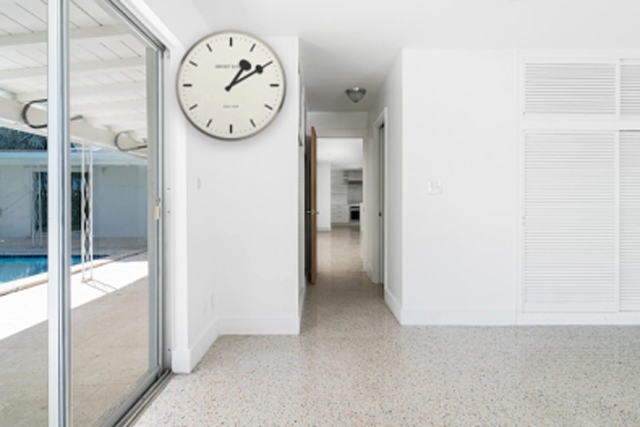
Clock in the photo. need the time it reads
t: 1:10
